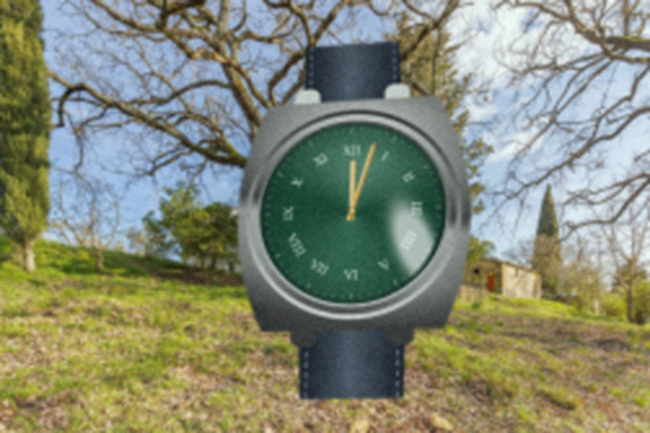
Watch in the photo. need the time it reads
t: 12:03
